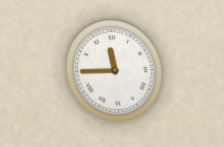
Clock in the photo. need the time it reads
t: 11:45
